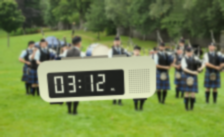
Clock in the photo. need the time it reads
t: 3:12
